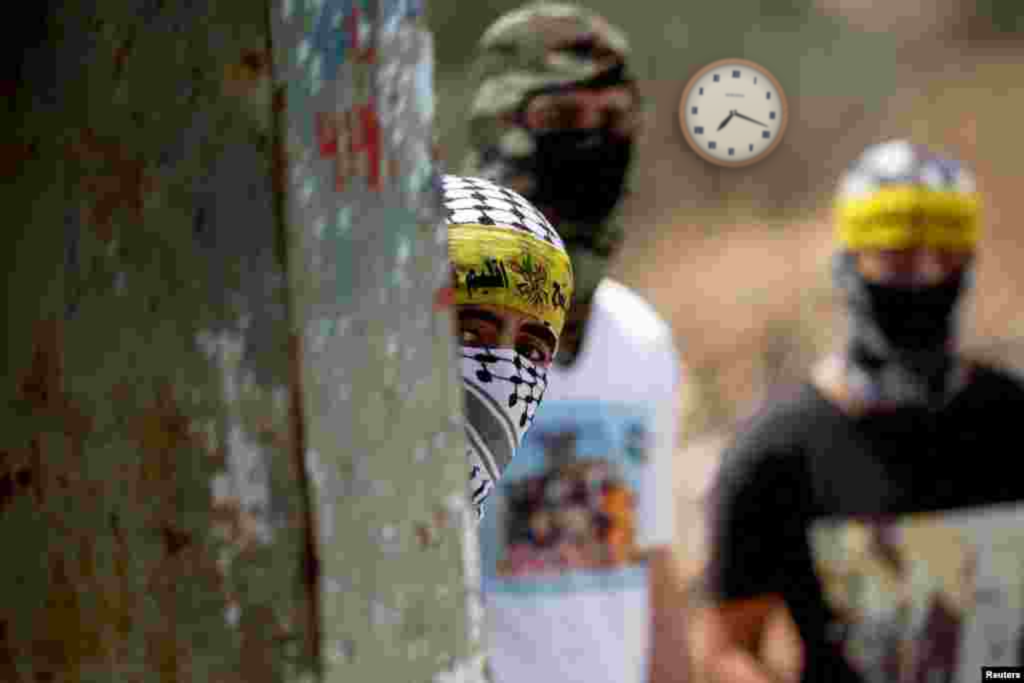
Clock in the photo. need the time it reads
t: 7:18
